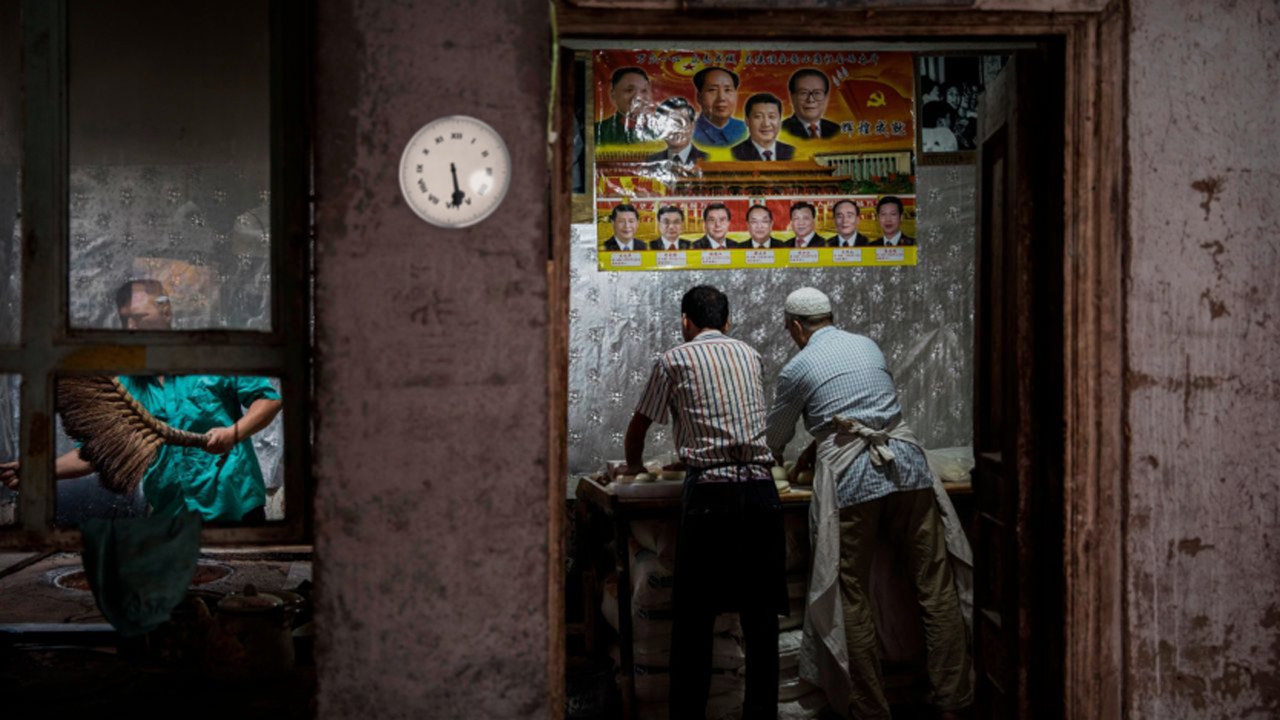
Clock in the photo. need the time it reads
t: 5:28
